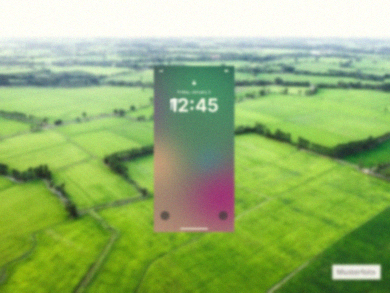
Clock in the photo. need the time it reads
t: 12:45
